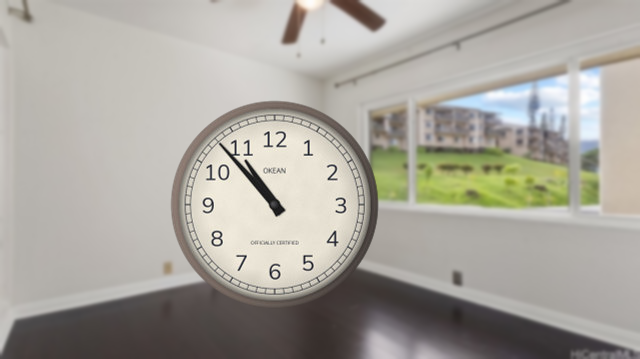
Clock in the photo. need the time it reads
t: 10:53
